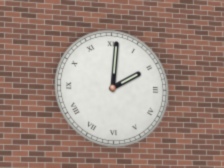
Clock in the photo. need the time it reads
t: 2:01
